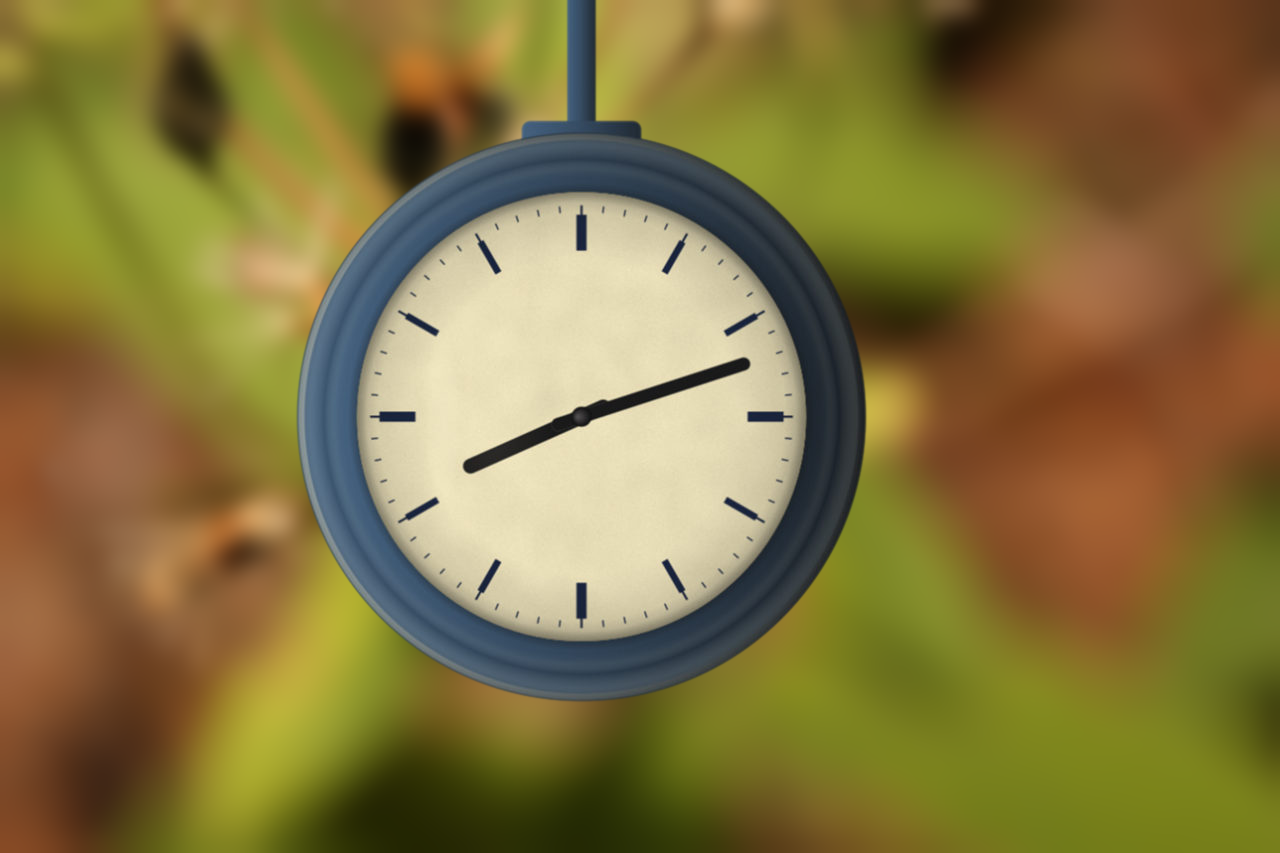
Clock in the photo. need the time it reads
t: 8:12
